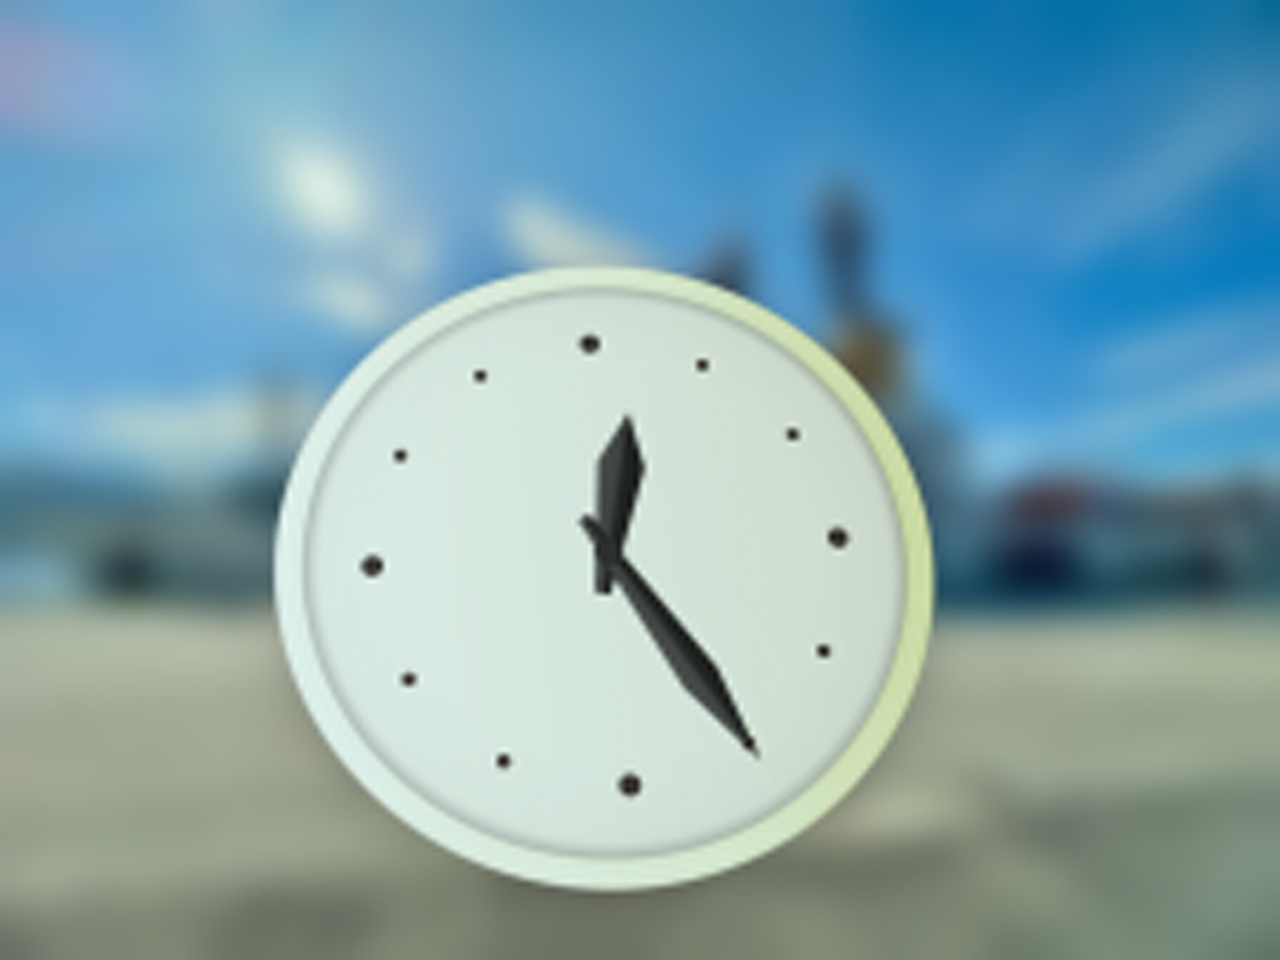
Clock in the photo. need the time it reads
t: 12:25
